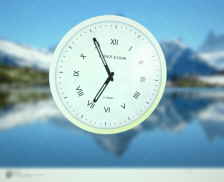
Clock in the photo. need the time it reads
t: 6:55
